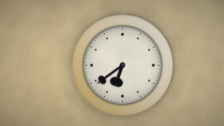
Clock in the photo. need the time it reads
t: 6:39
